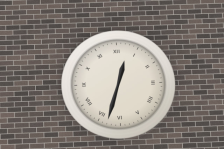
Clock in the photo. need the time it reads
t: 12:33
